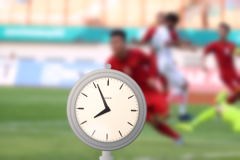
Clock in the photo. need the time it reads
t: 7:56
